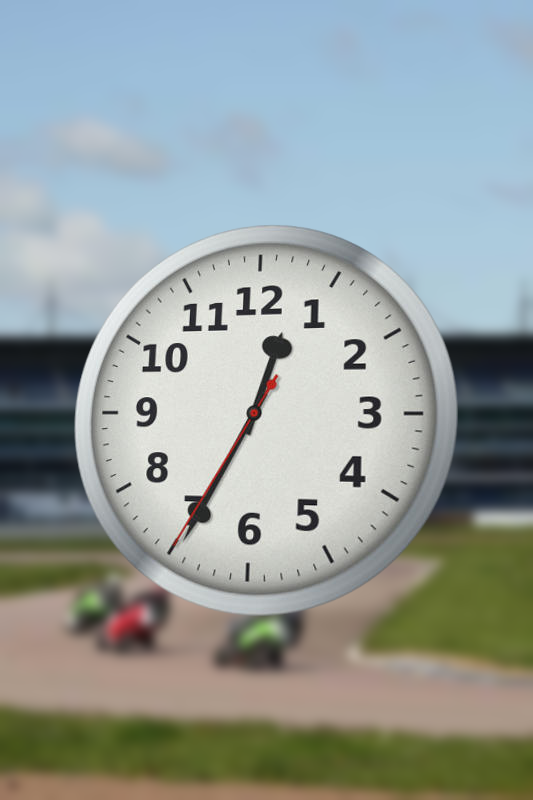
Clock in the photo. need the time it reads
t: 12:34:35
